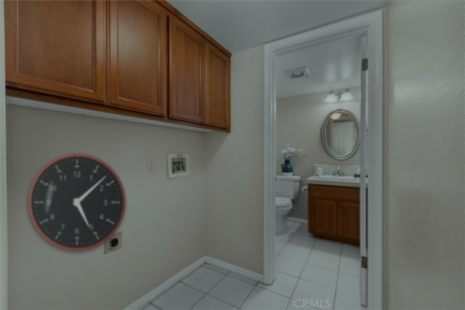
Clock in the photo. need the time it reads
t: 5:08
